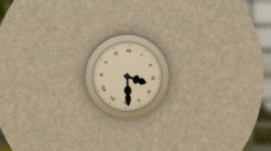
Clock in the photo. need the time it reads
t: 3:29
